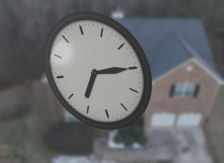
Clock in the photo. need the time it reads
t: 7:15
